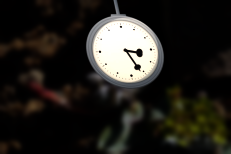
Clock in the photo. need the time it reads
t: 3:26
